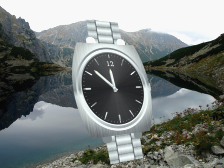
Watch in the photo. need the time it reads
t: 11:52
